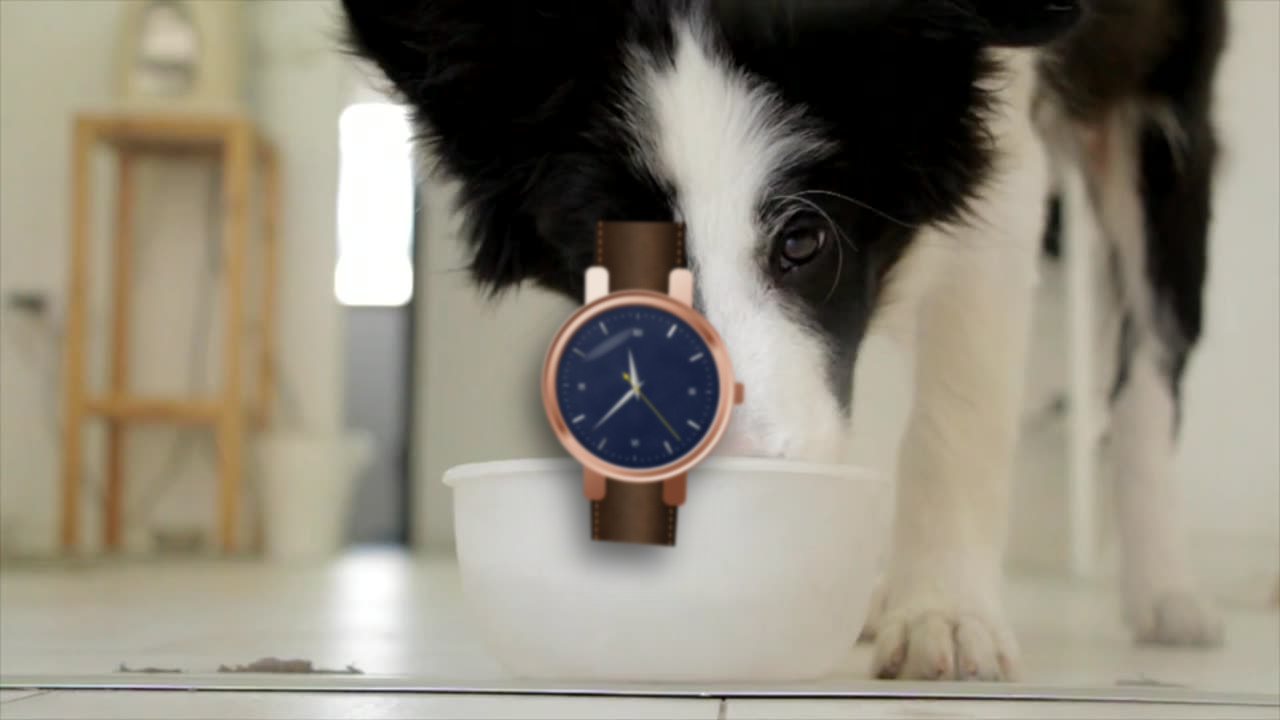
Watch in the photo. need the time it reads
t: 11:37:23
